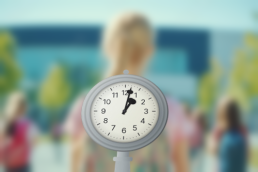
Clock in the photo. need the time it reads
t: 1:02
